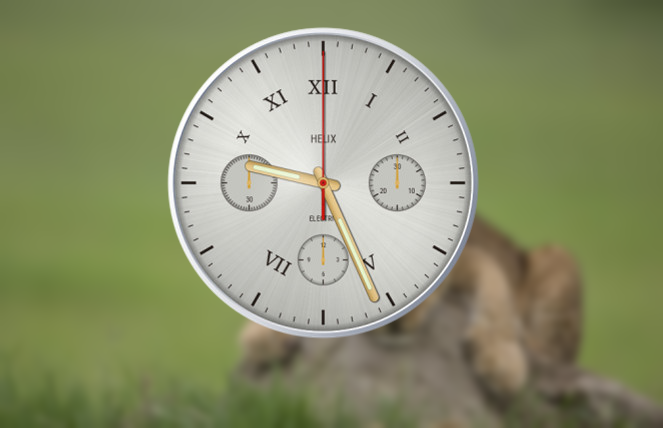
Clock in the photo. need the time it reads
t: 9:26
